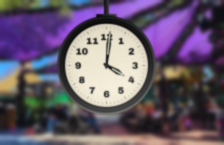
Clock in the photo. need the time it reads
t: 4:01
